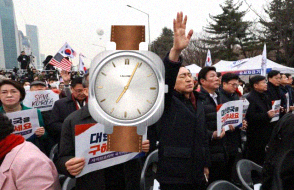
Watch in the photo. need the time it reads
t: 7:04
